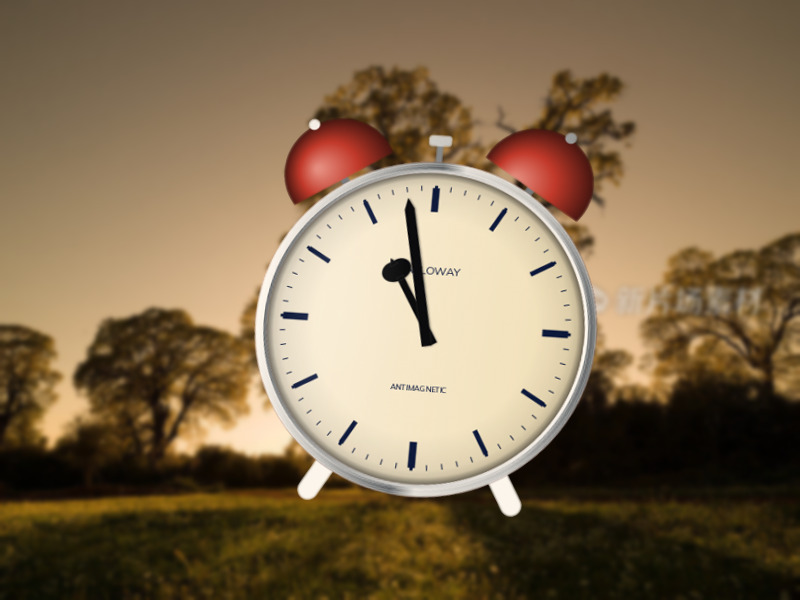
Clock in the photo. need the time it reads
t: 10:58
